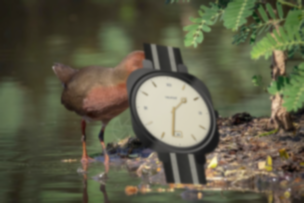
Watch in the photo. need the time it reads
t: 1:32
